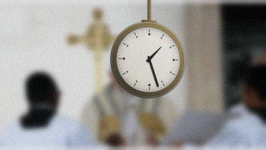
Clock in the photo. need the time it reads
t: 1:27
